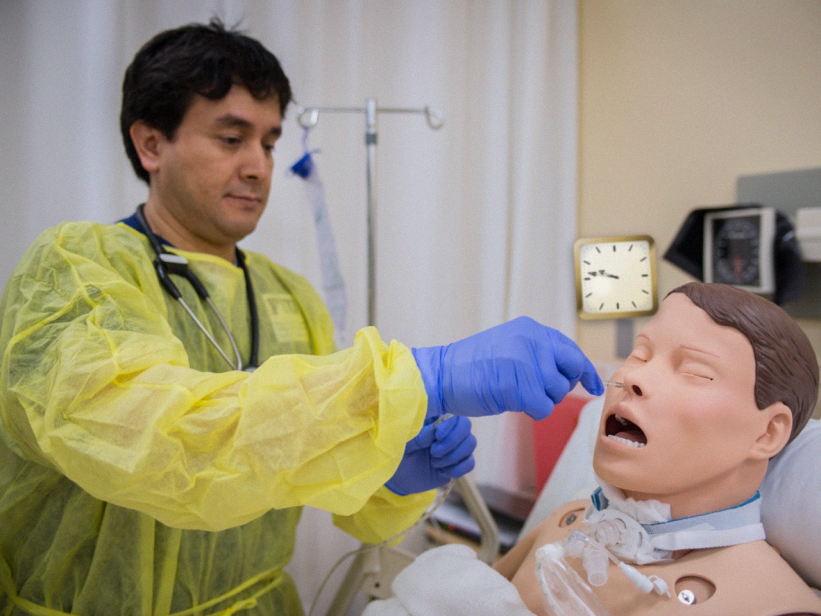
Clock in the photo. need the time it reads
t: 9:47
